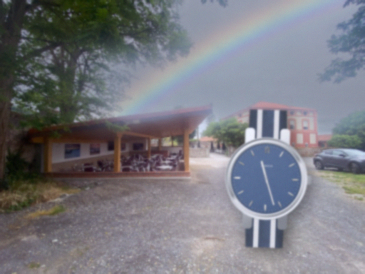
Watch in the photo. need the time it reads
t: 11:27
